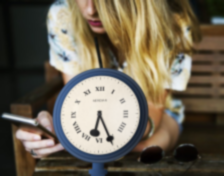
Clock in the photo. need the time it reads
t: 6:26
